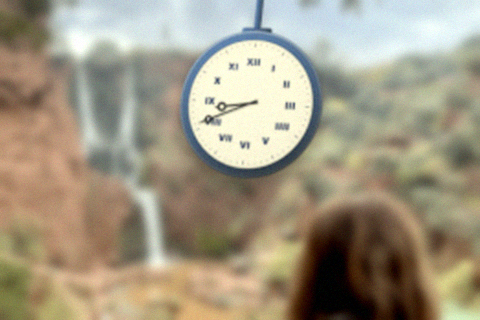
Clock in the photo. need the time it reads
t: 8:41
